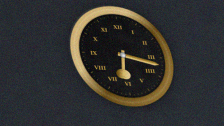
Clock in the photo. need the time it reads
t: 6:17
